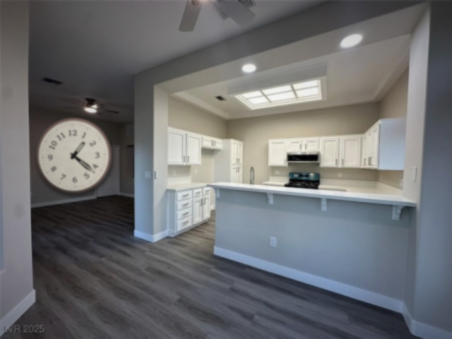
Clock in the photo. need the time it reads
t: 1:22
